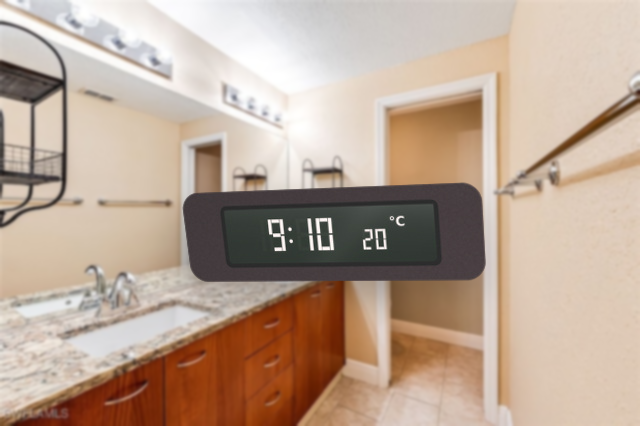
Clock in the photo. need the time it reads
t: 9:10
